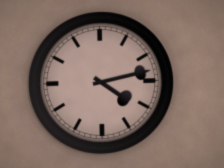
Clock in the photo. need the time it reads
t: 4:13
